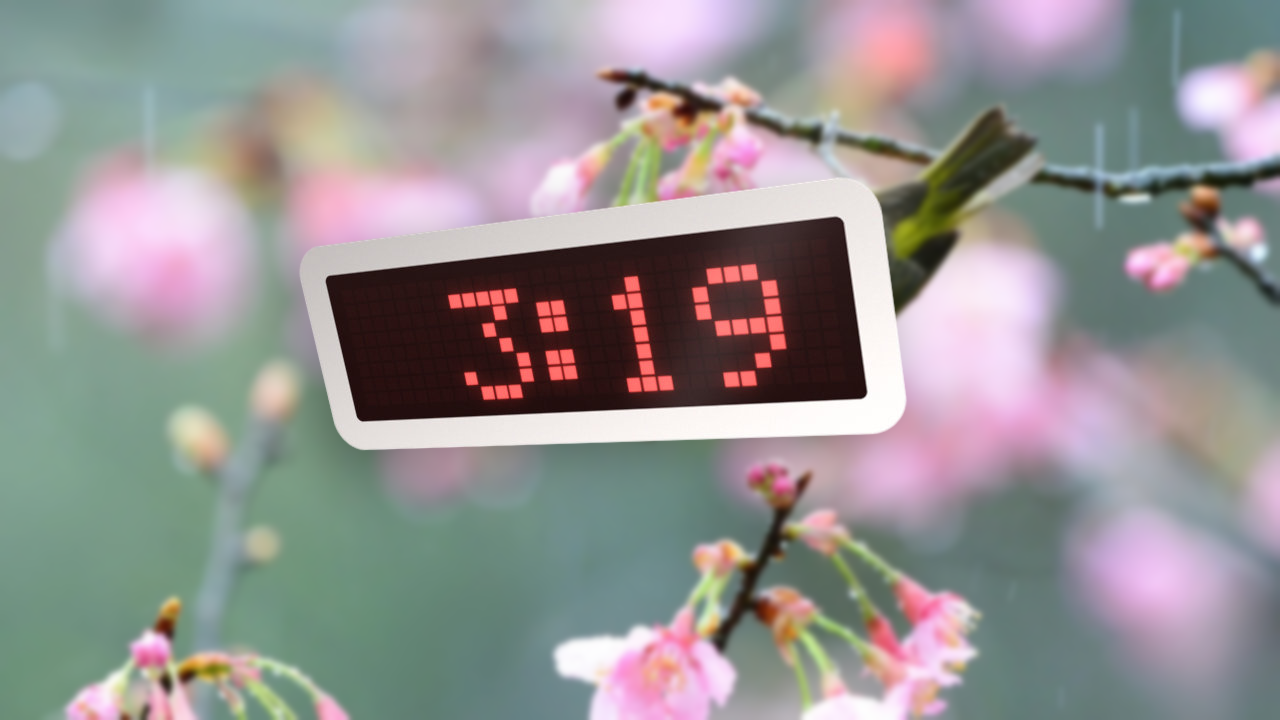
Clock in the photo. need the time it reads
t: 3:19
